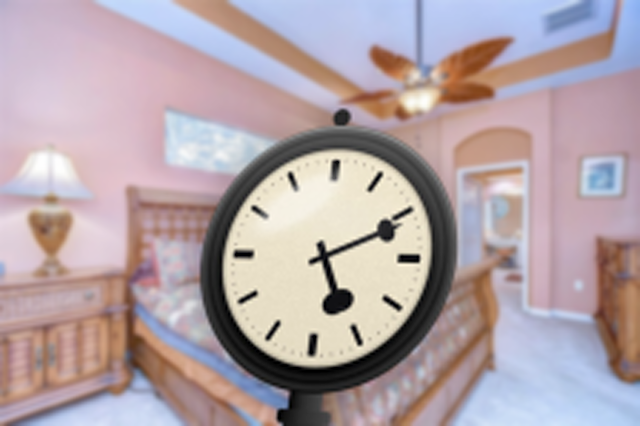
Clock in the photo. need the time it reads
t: 5:11
